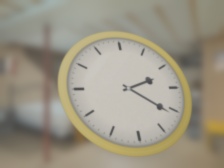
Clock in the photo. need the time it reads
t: 2:21
